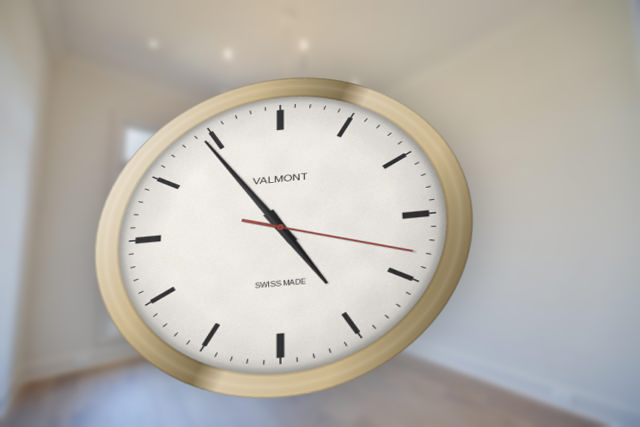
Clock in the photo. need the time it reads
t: 4:54:18
